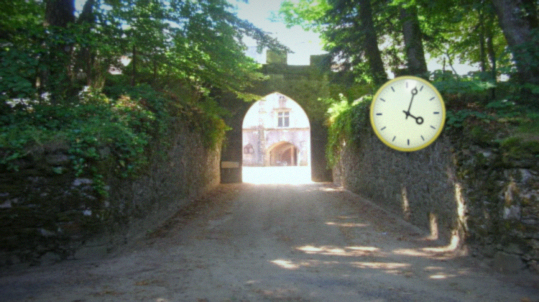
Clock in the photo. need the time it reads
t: 4:03
